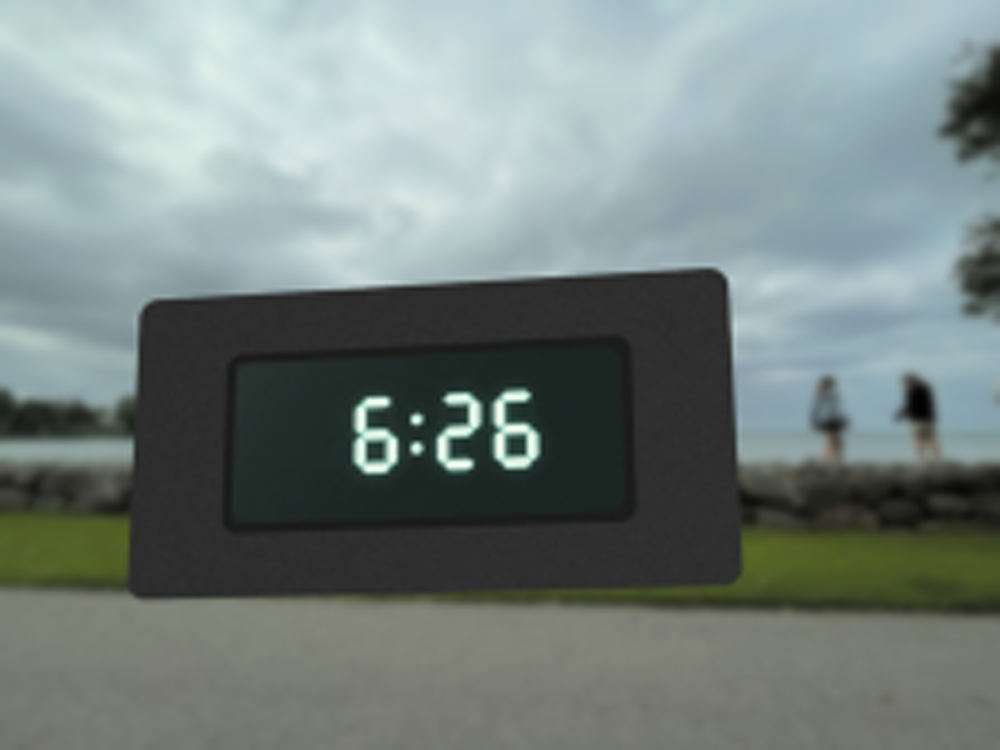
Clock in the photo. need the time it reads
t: 6:26
